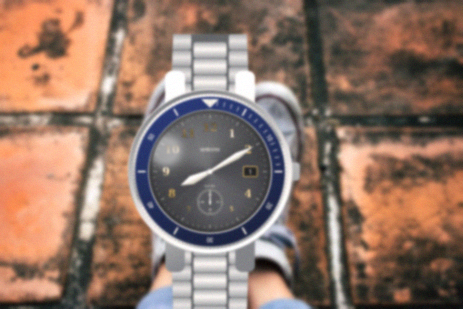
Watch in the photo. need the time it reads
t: 8:10
